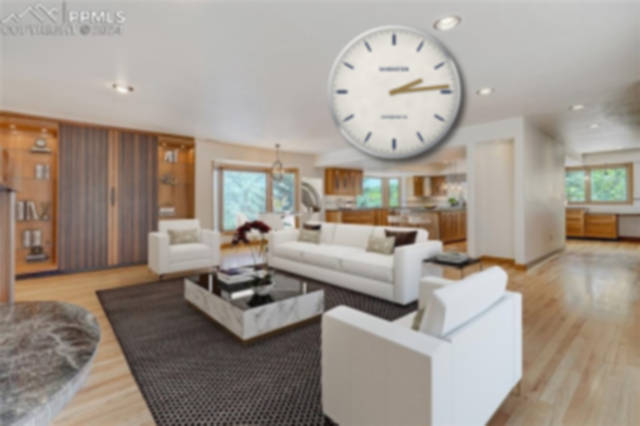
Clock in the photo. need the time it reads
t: 2:14
